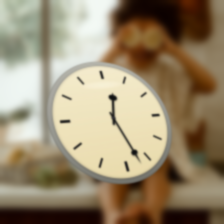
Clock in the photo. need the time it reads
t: 12:27
